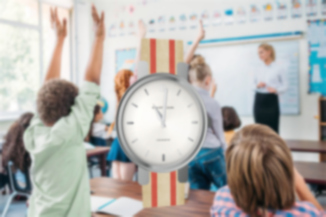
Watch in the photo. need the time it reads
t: 11:01
